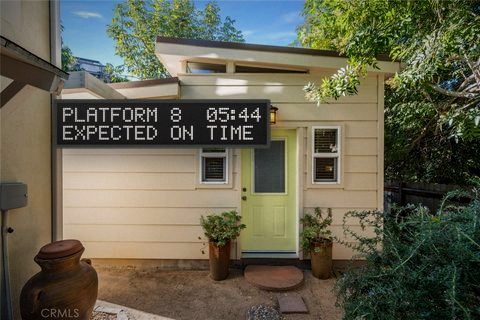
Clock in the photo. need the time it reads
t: 5:44
